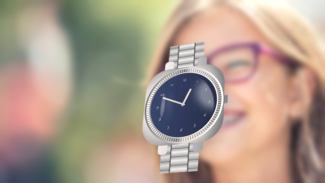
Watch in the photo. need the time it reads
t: 12:49
